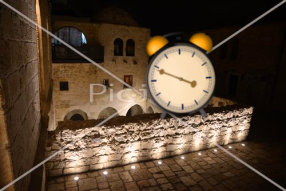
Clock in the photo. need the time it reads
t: 3:49
